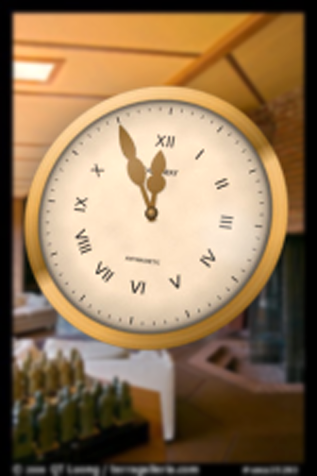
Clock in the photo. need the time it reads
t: 11:55
